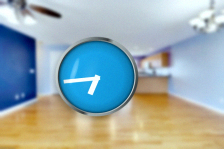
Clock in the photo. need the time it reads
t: 6:44
